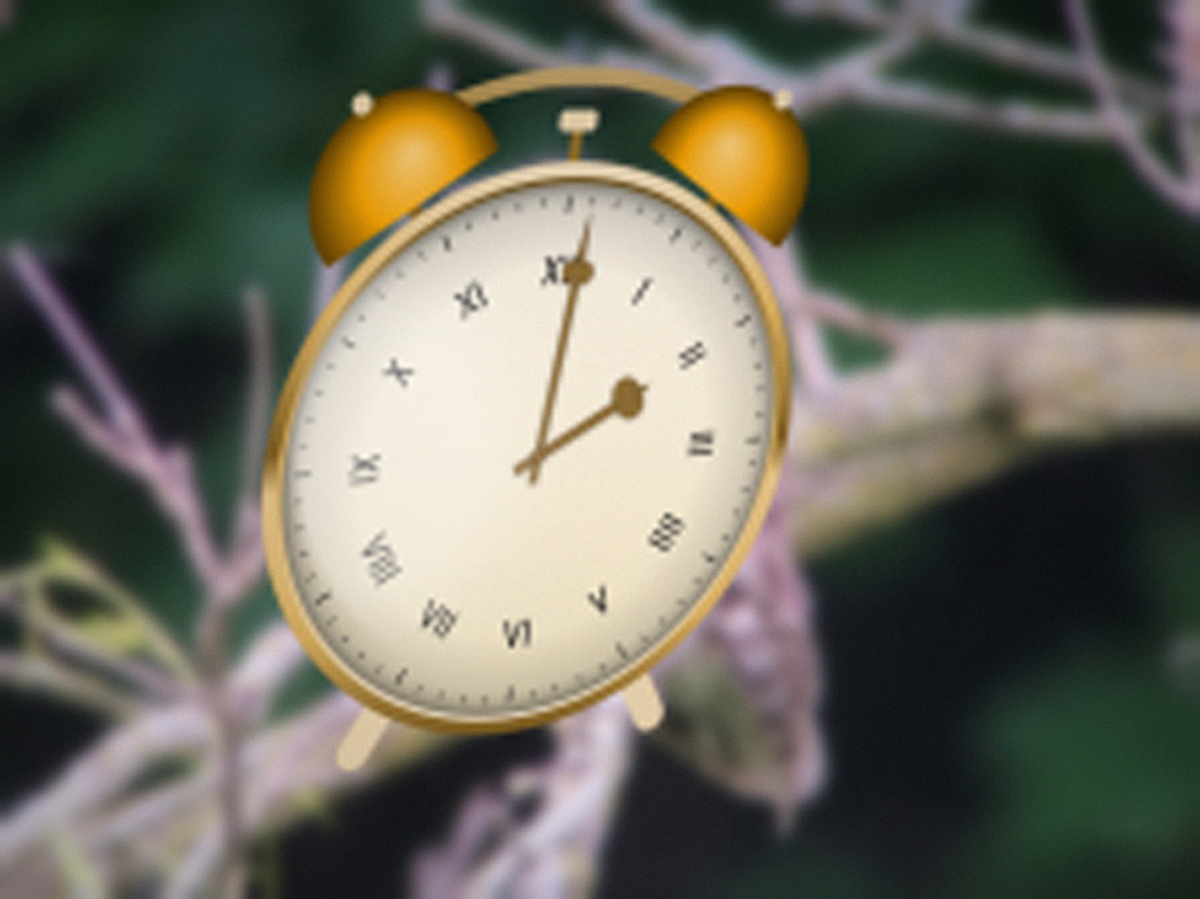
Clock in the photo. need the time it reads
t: 2:01
